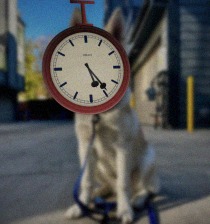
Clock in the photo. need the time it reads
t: 5:24
